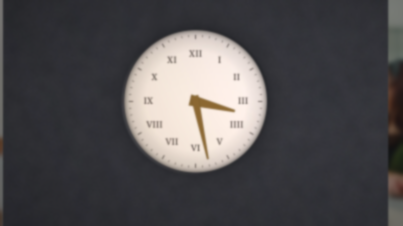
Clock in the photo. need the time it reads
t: 3:28
